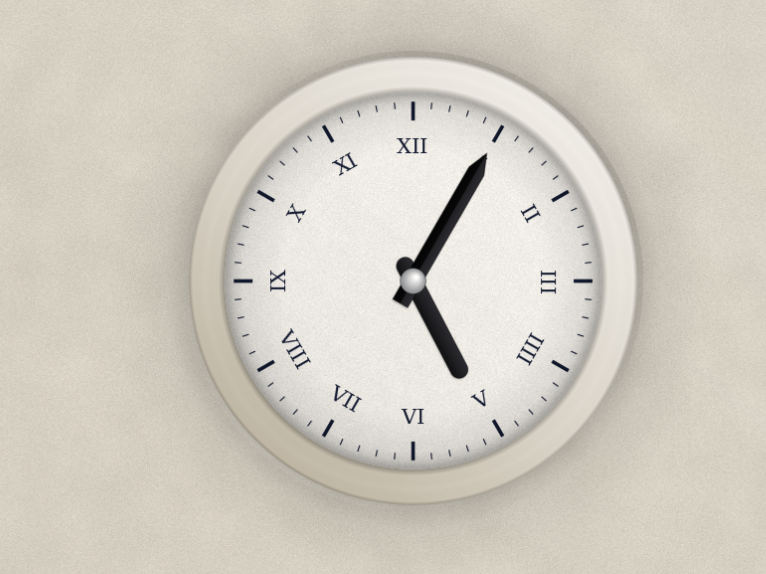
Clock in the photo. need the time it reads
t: 5:05
